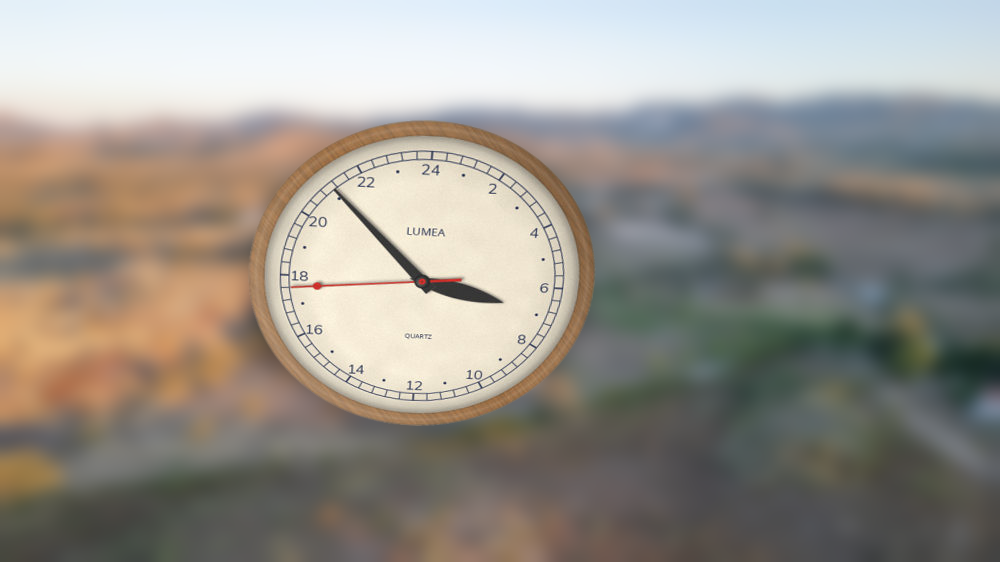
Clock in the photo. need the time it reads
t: 6:52:44
